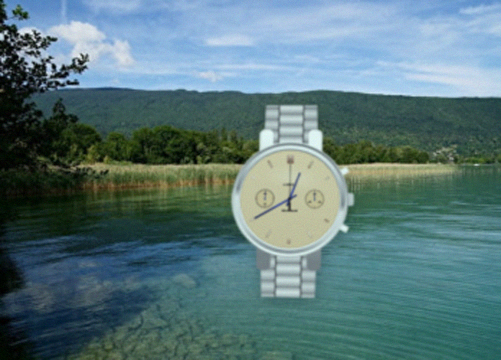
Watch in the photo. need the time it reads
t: 12:40
